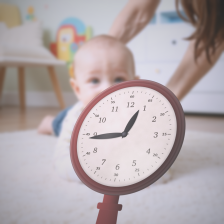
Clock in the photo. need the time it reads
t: 12:44
